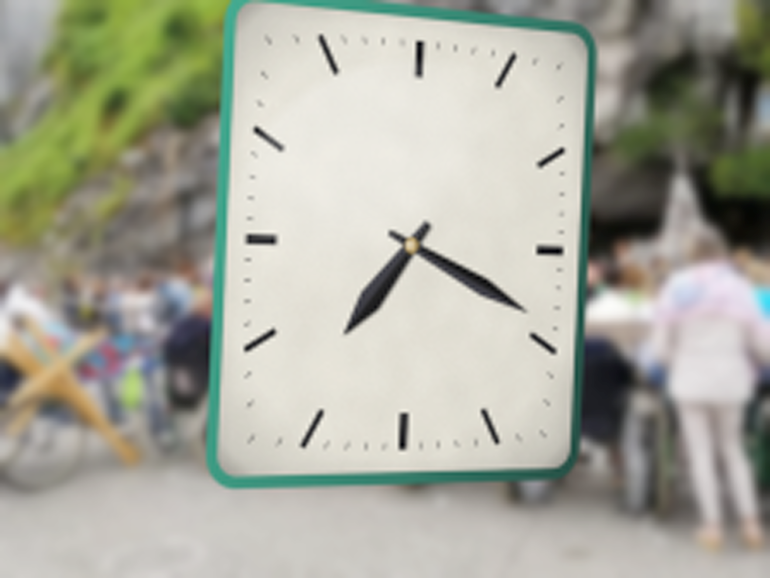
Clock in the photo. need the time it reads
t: 7:19
